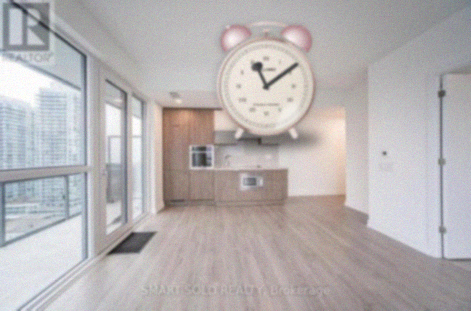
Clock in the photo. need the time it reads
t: 11:09
